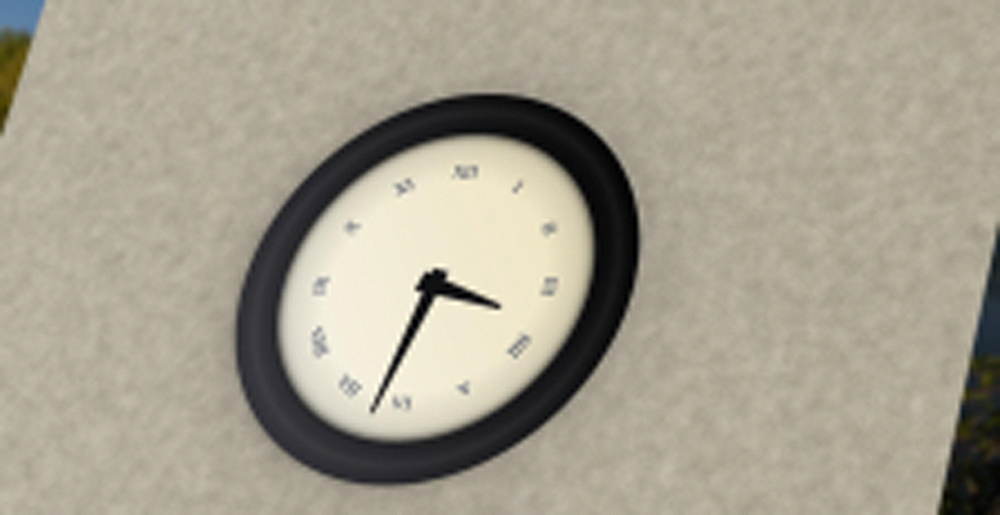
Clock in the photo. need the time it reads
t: 3:32
